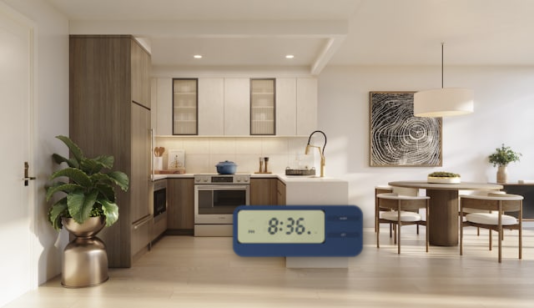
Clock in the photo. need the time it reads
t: 8:36
